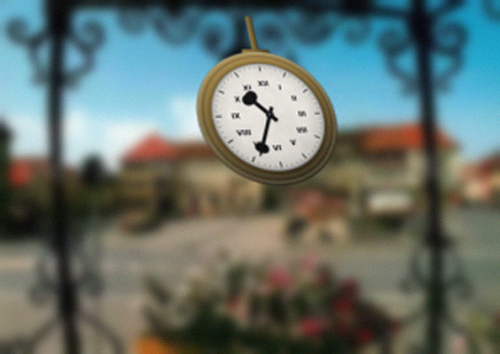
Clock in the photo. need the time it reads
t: 10:34
